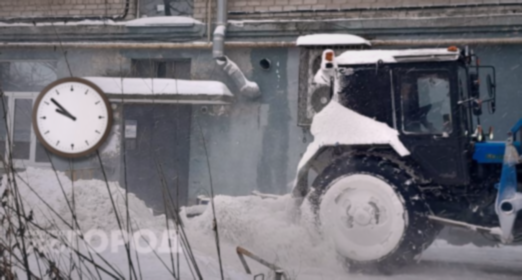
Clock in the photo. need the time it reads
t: 9:52
